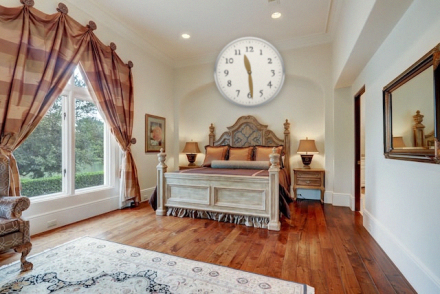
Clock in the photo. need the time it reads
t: 11:29
